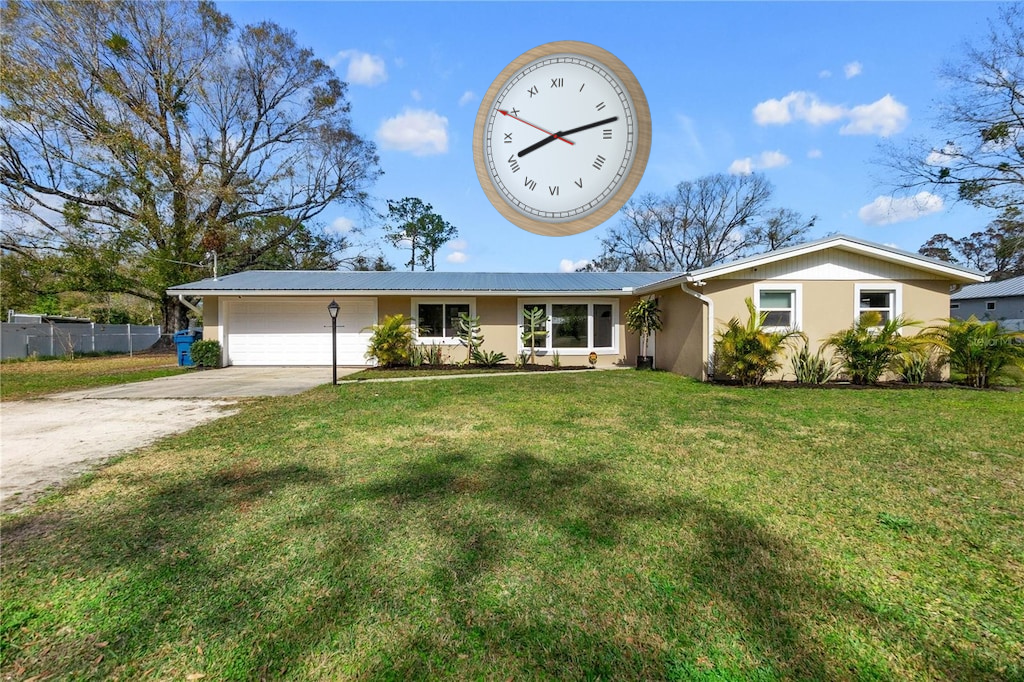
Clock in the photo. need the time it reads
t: 8:12:49
